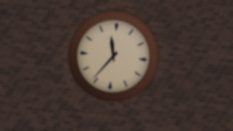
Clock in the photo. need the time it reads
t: 11:36
